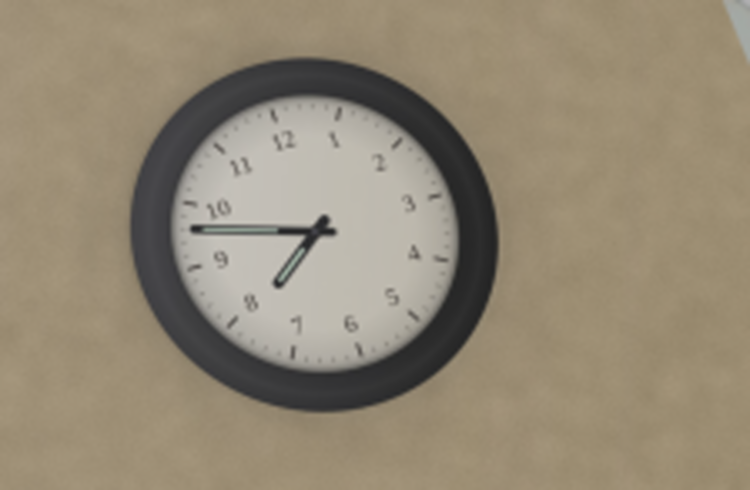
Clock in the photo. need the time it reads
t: 7:48
